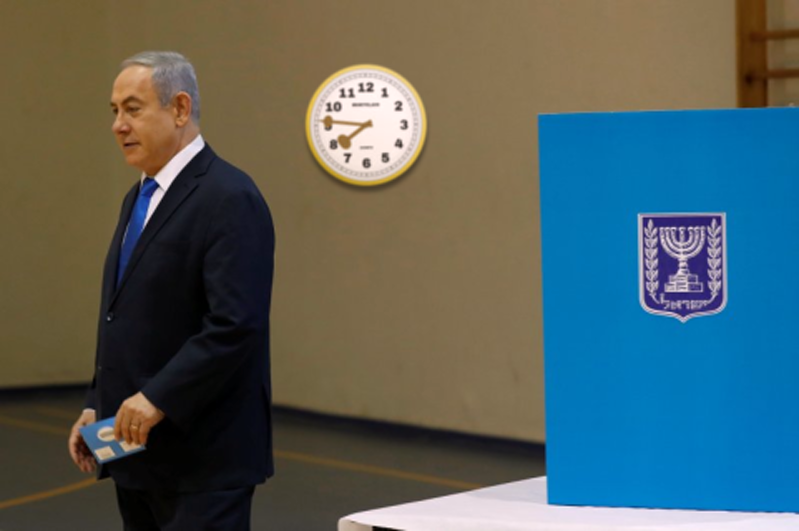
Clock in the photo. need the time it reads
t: 7:46
